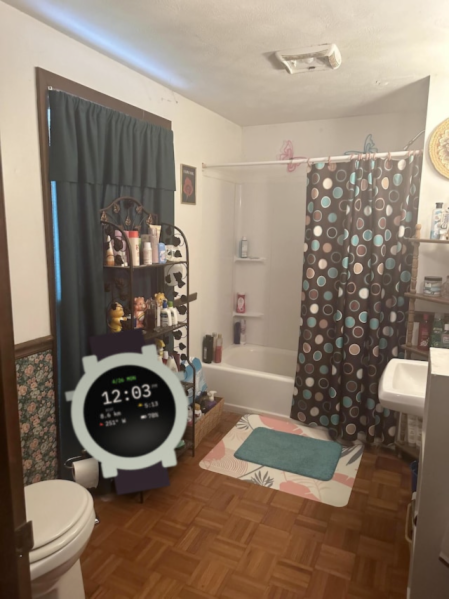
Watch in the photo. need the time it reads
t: 12:03
